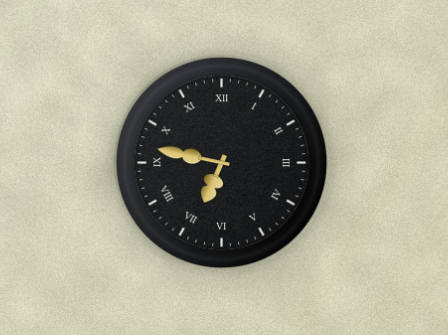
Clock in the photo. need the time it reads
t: 6:47
